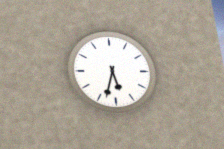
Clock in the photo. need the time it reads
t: 5:33
